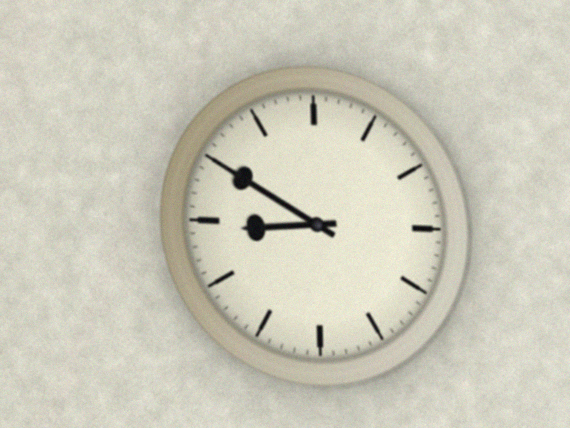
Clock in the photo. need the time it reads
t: 8:50
